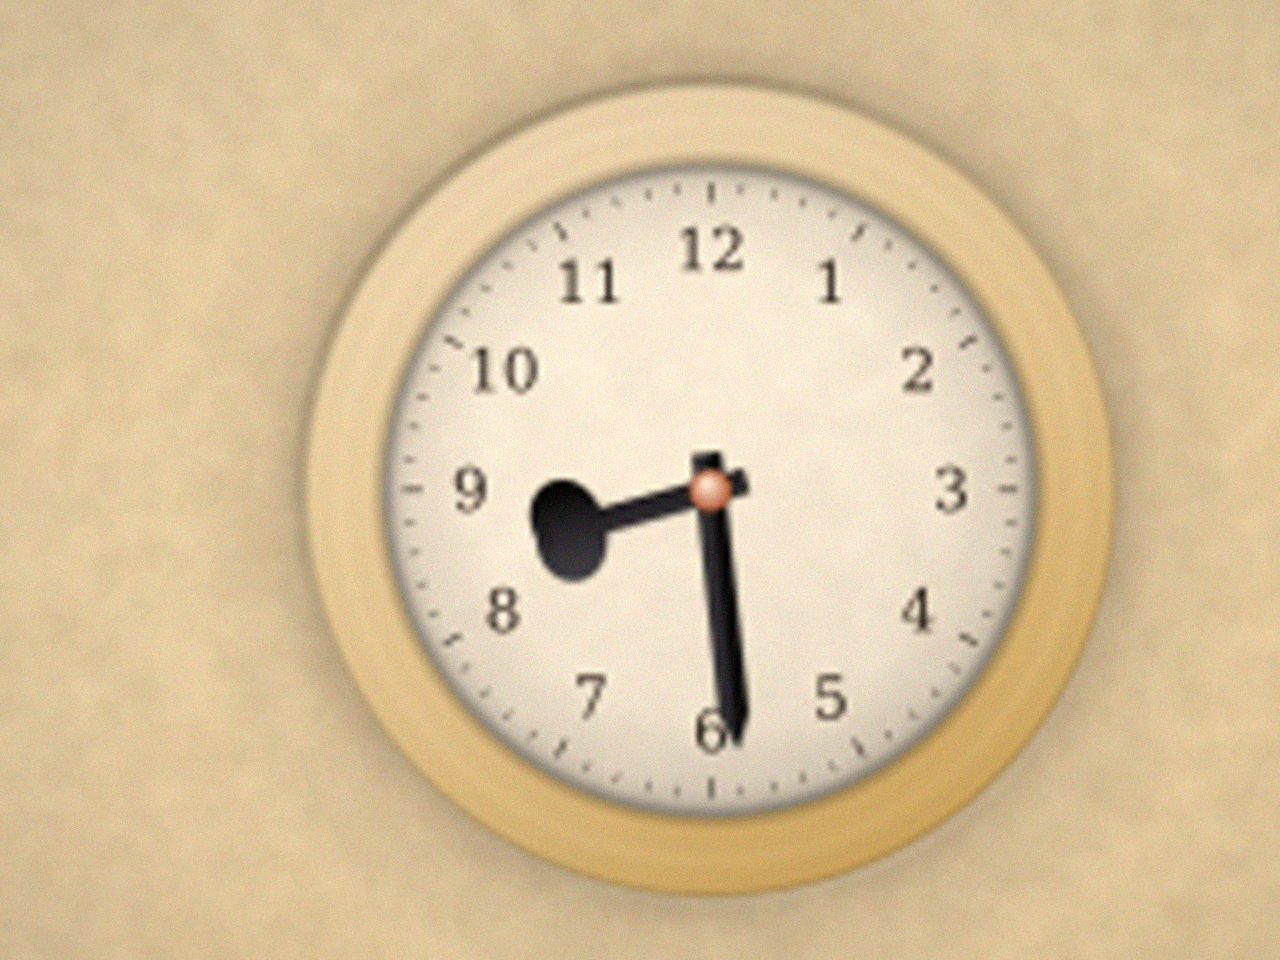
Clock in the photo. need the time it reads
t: 8:29
